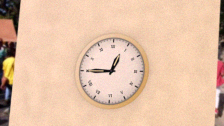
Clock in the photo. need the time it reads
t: 12:45
